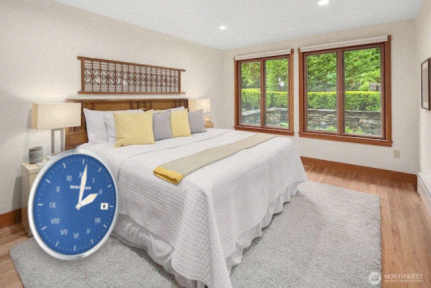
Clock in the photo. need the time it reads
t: 2:01
